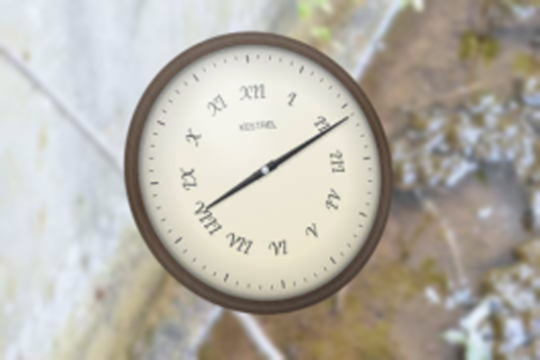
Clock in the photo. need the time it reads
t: 8:11
